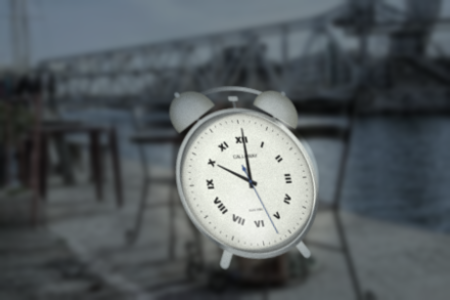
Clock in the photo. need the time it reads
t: 10:00:27
